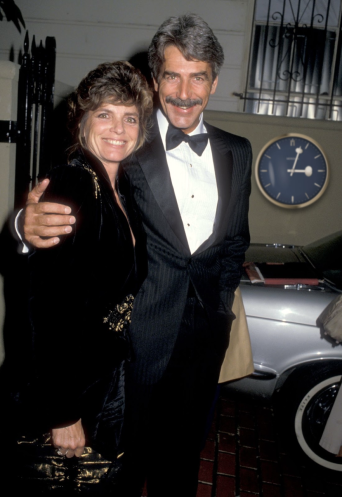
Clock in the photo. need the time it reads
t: 3:03
